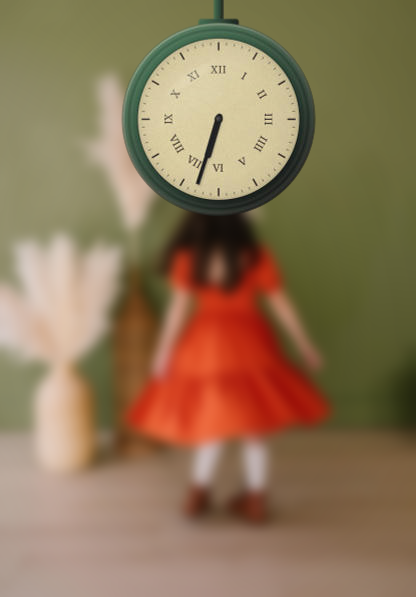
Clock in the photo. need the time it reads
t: 6:33
